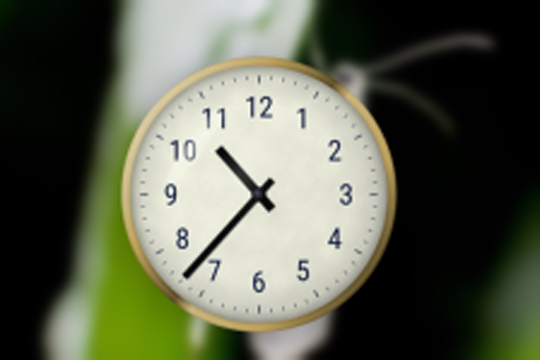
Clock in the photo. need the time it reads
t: 10:37
